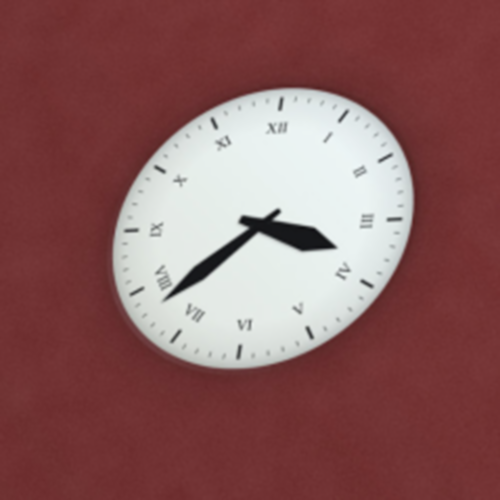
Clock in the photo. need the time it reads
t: 3:38
